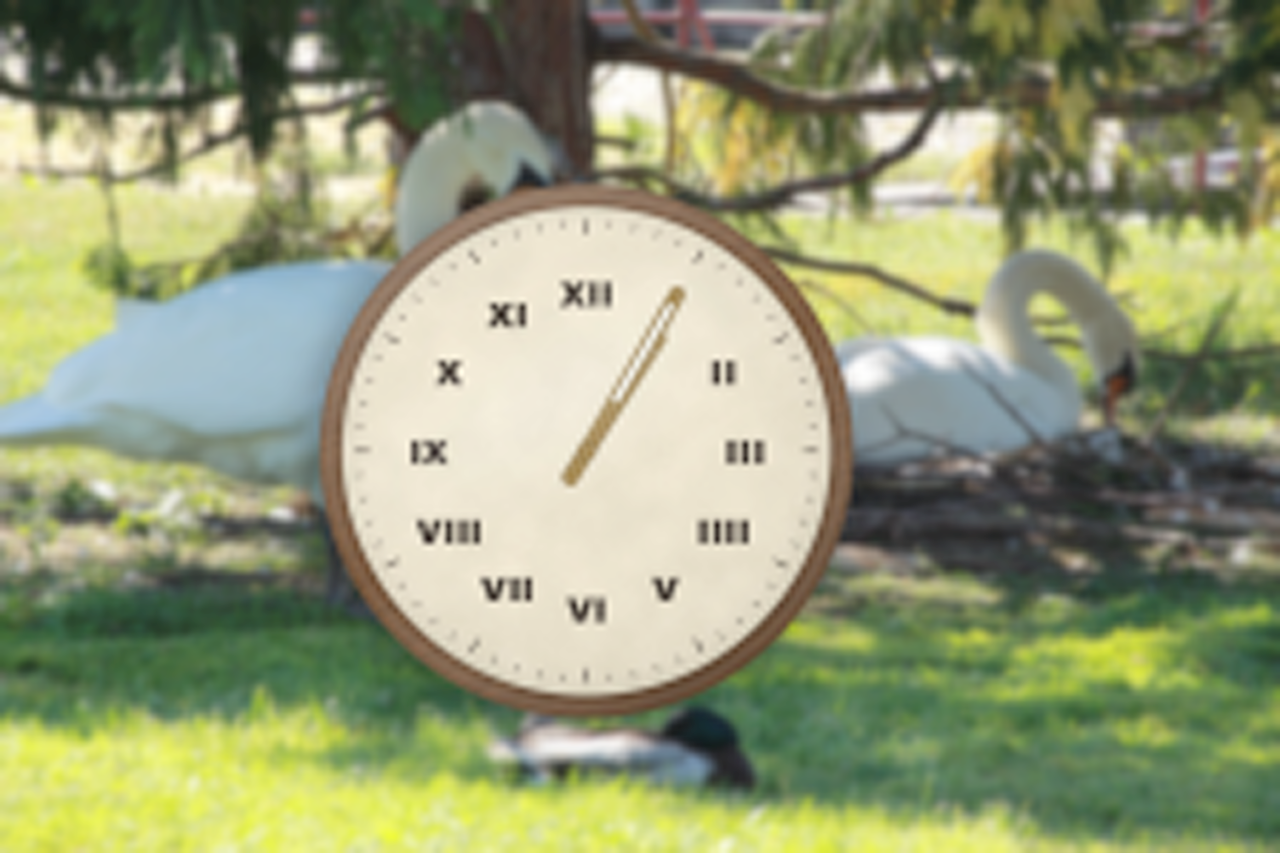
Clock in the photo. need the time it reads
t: 1:05
